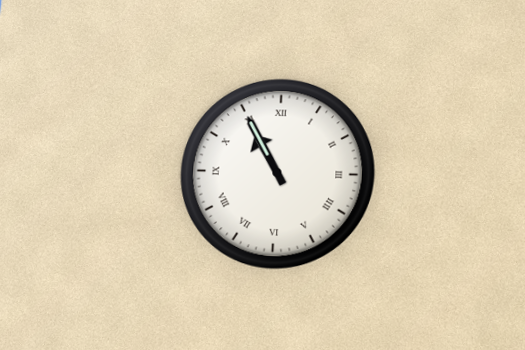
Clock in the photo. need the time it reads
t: 10:55
